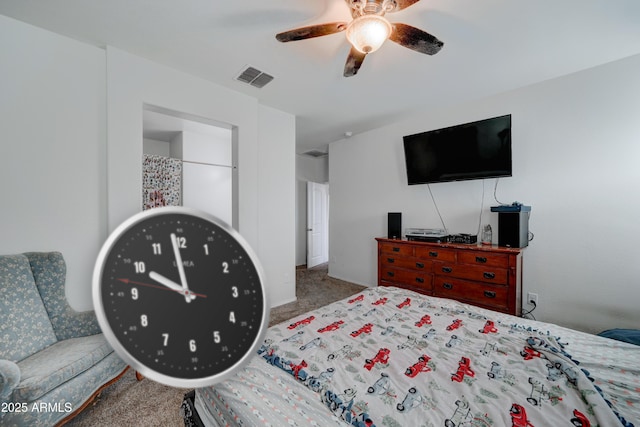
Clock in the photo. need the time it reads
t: 9:58:47
